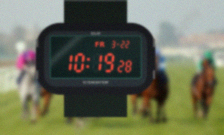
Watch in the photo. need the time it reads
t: 10:19:28
